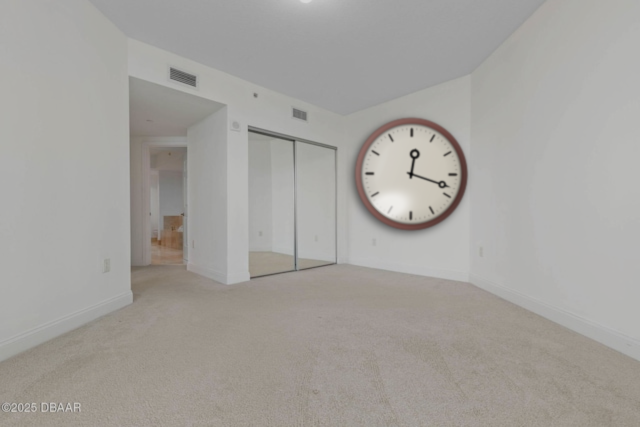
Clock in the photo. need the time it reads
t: 12:18
